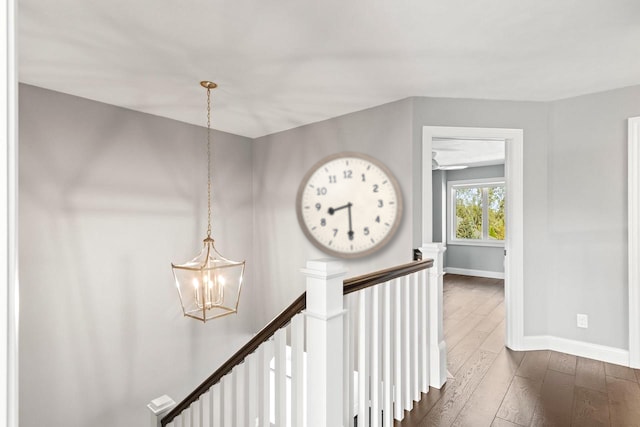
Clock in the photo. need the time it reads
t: 8:30
